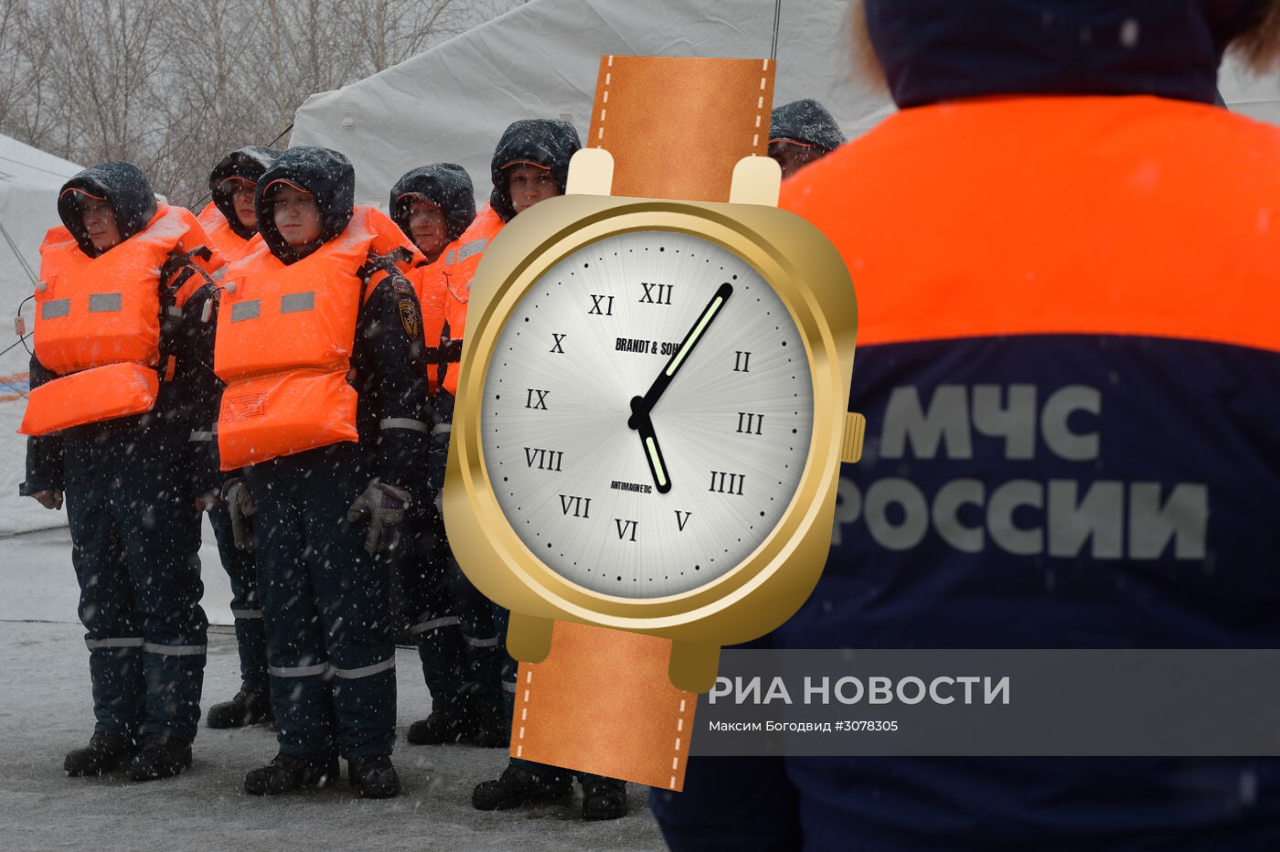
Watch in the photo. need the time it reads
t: 5:05
